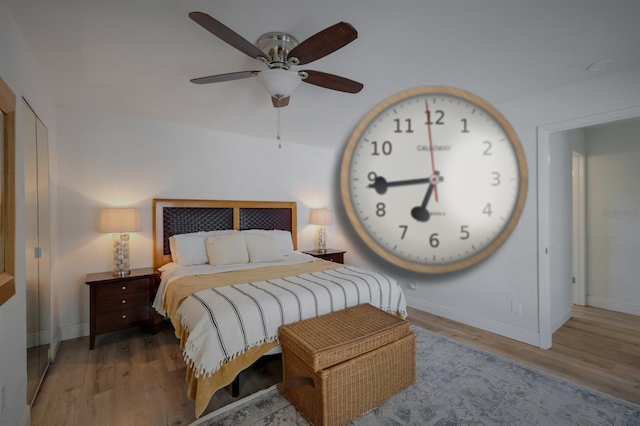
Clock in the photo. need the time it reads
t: 6:43:59
